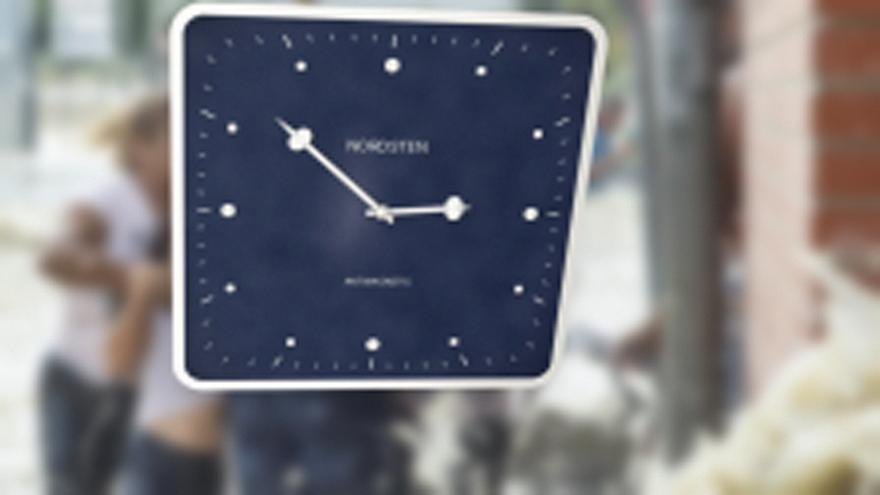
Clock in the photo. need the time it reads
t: 2:52
